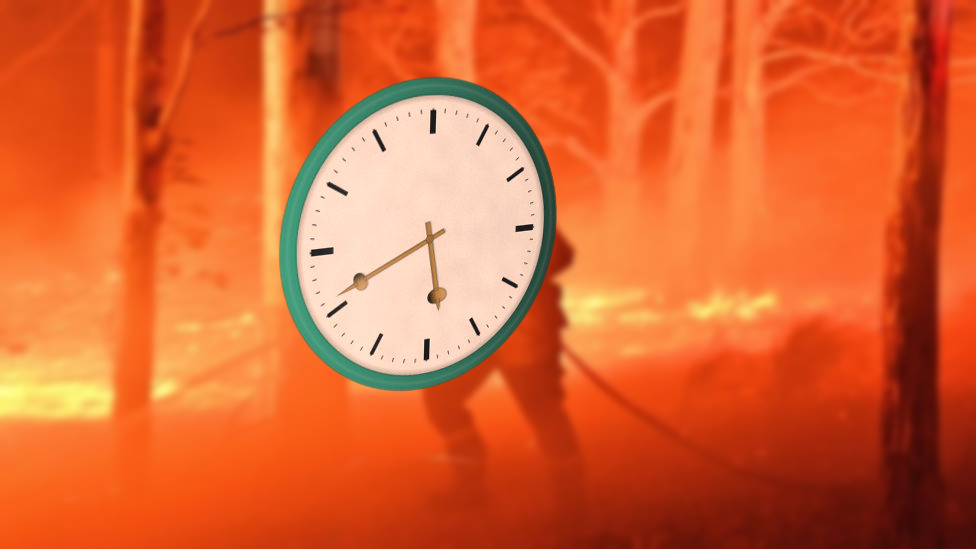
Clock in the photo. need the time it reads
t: 5:41
